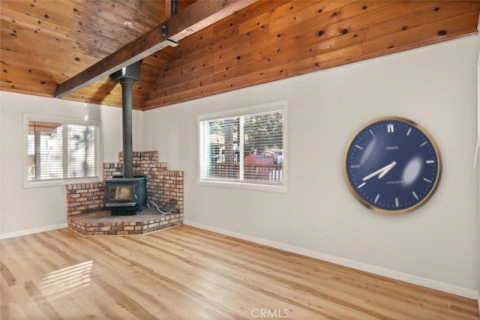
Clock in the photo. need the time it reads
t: 7:41
